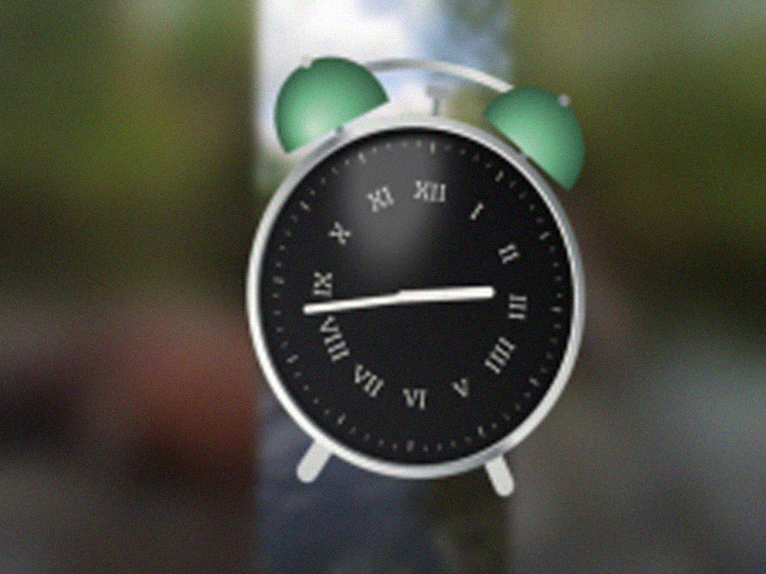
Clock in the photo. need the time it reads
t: 2:43
